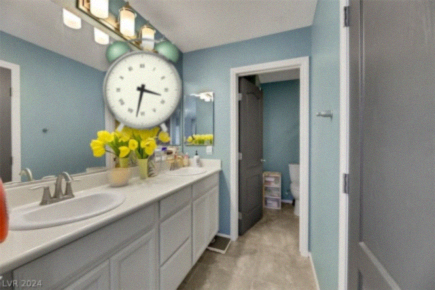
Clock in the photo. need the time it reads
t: 3:32
